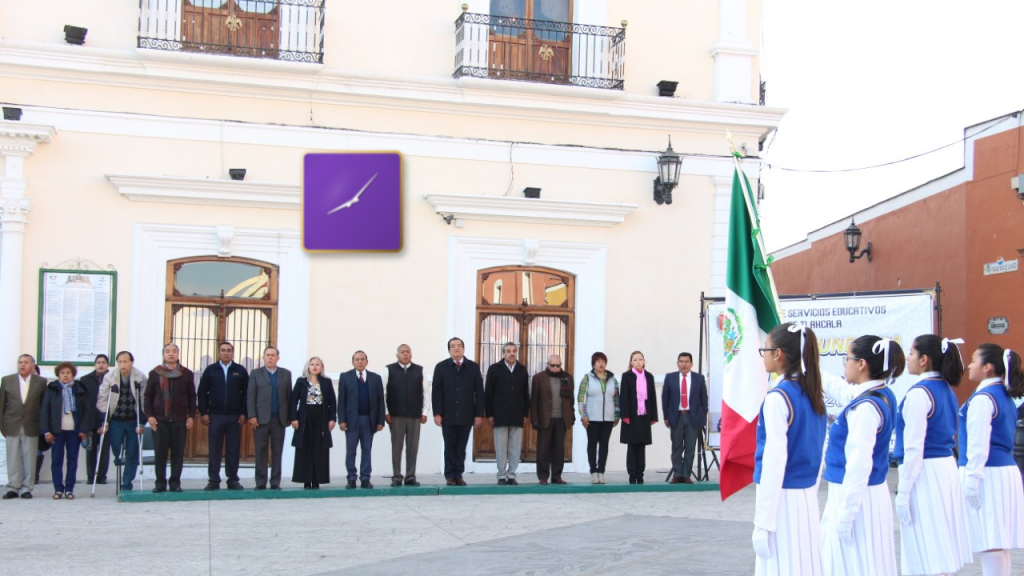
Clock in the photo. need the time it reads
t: 8:07
